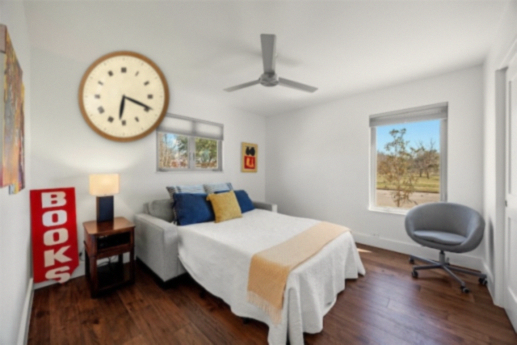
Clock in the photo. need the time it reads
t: 6:19
